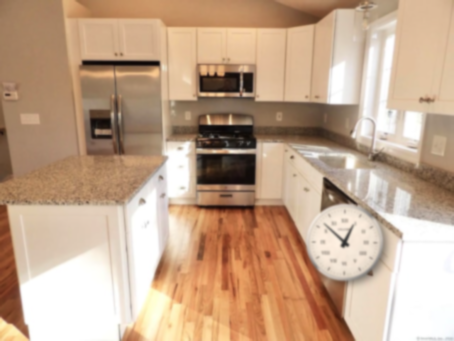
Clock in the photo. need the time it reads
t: 12:52
